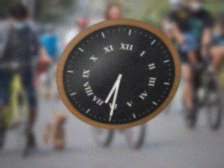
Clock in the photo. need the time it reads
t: 6:30
